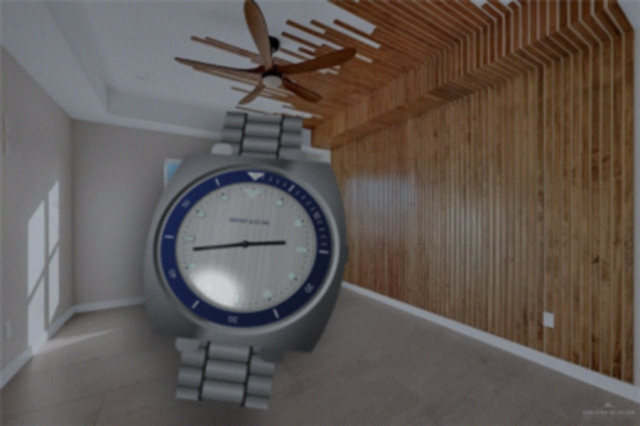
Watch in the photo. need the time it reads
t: 2:43
